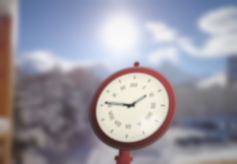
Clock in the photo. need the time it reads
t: 1:46
